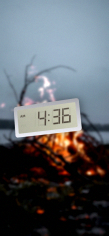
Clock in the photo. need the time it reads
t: 4:36
